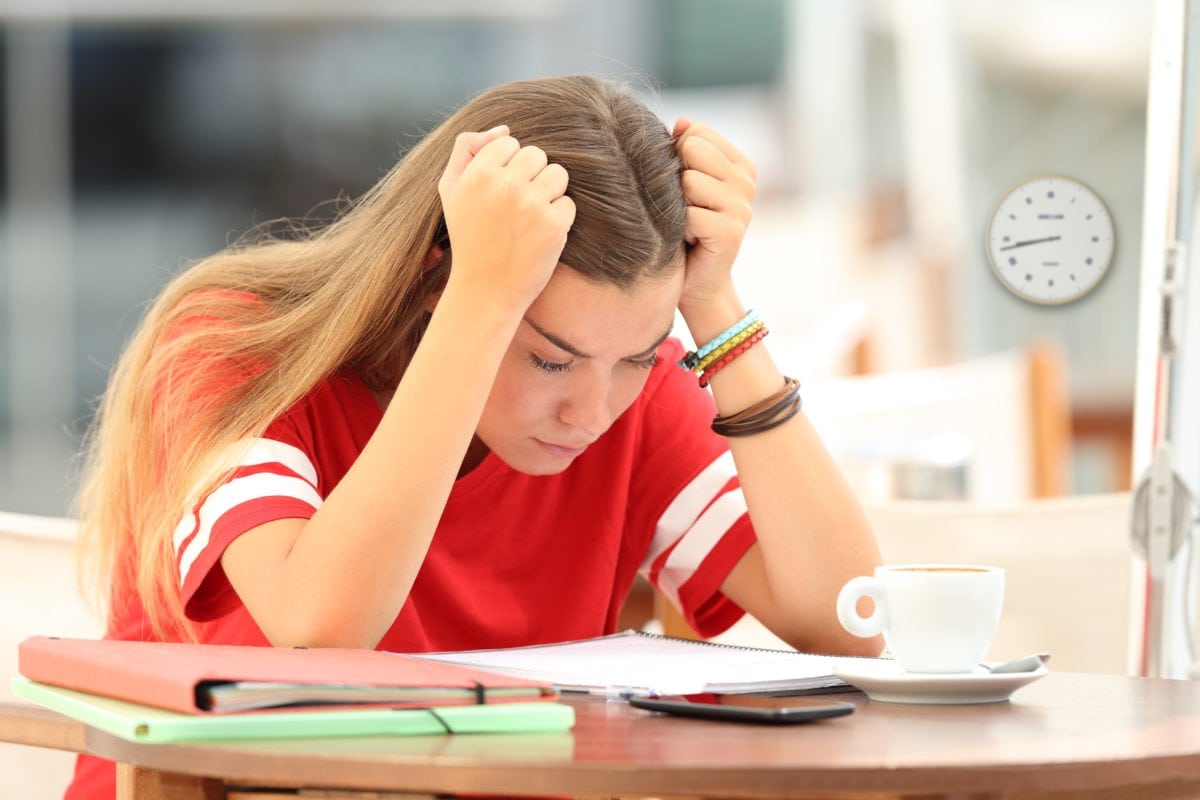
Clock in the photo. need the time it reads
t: 8:43
